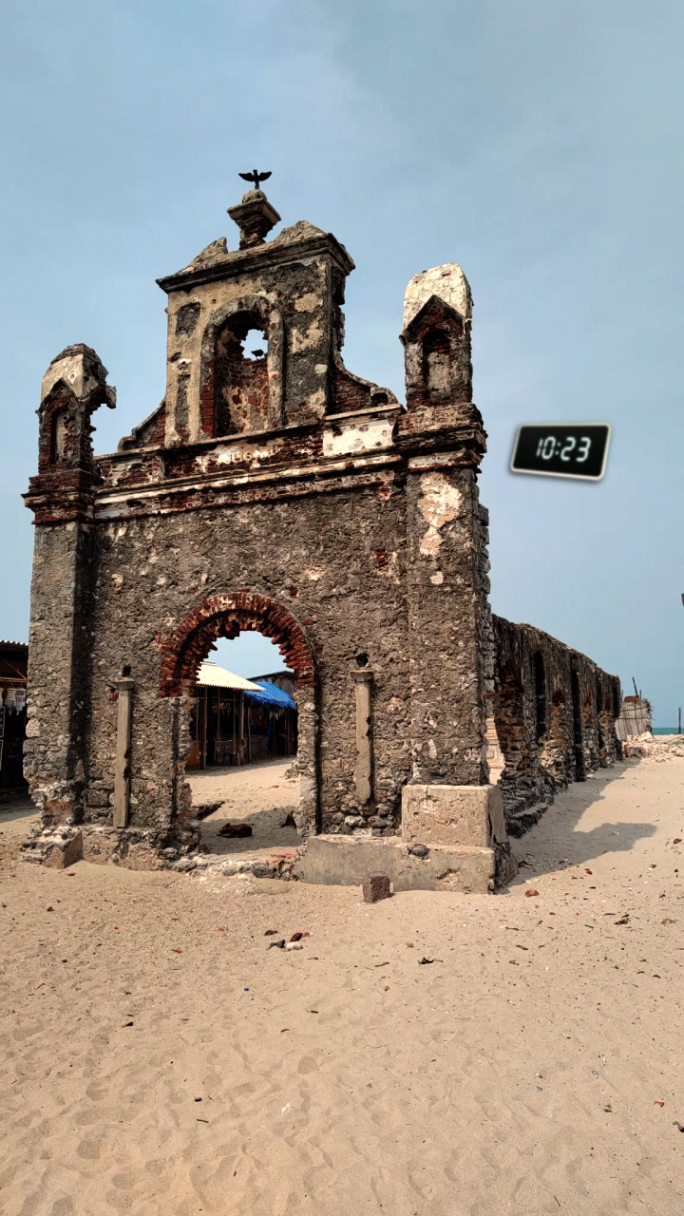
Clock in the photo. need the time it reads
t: 10:23
